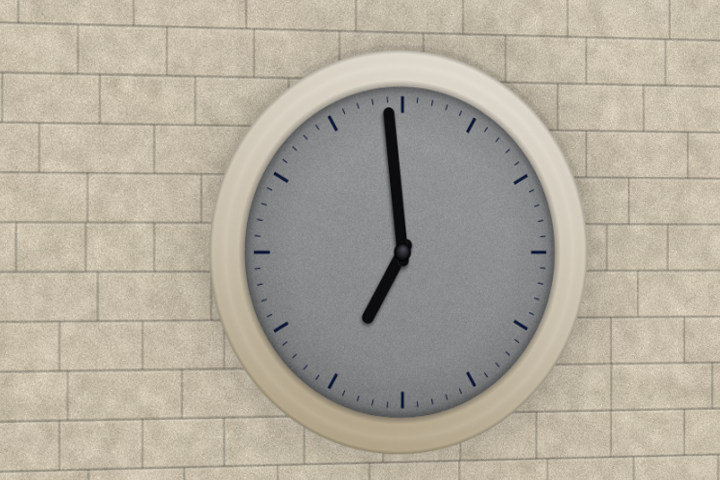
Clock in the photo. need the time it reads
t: 6:59
